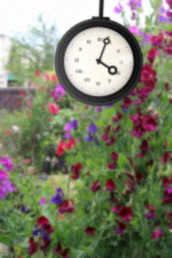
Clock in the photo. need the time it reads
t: 4:03
